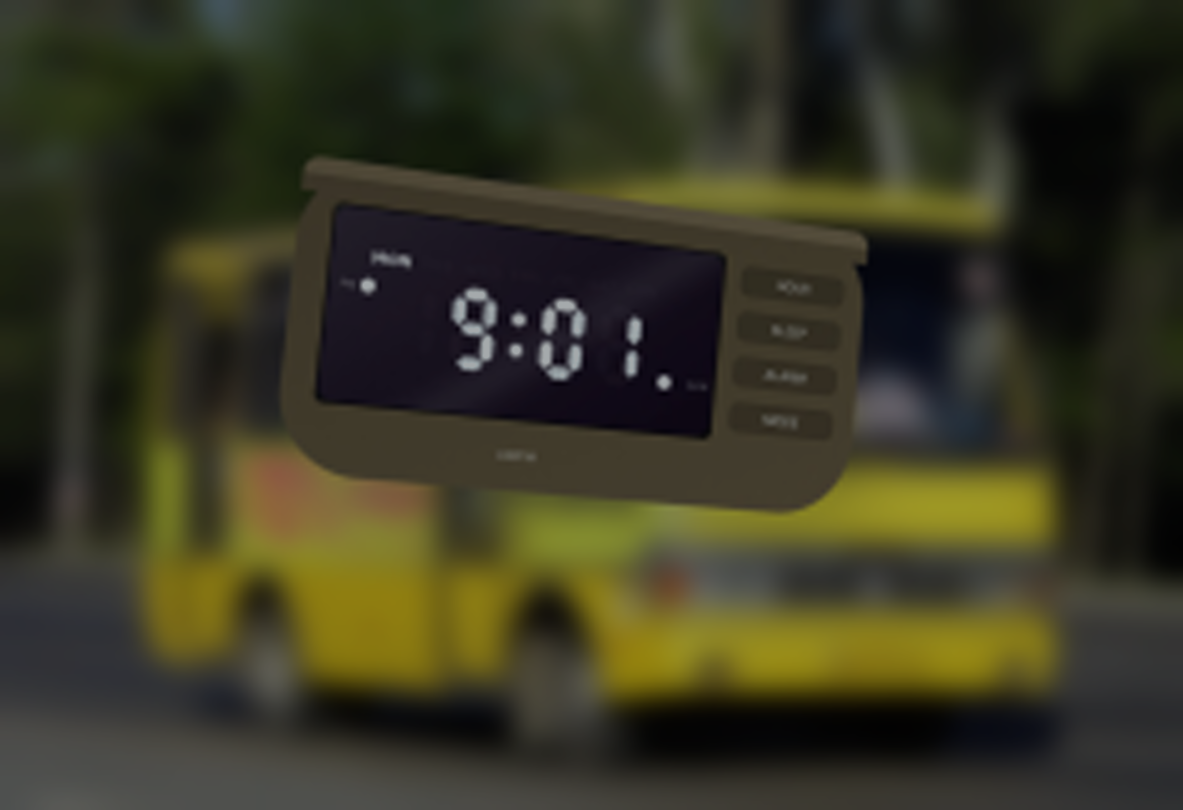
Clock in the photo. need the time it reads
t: 9:01
